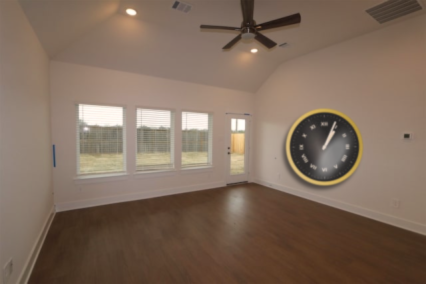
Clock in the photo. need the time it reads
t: 1:04
